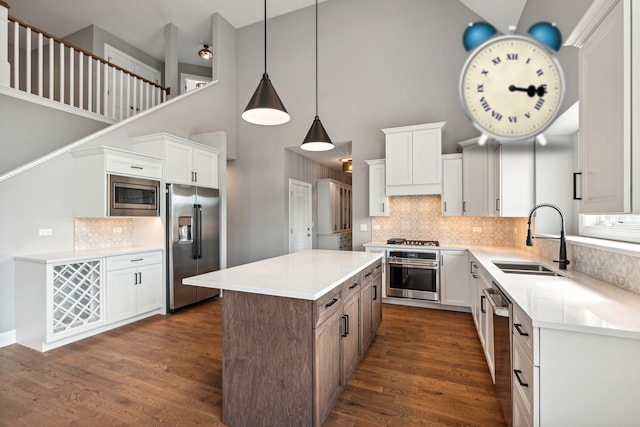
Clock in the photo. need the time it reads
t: 3:16
